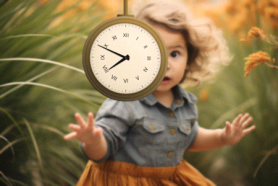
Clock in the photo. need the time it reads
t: 7:49
